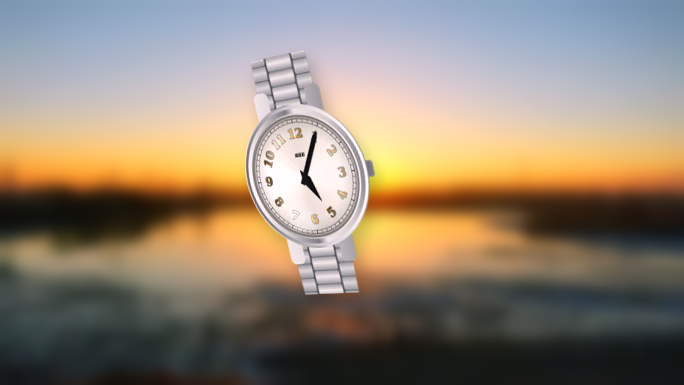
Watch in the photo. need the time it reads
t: 5:05
